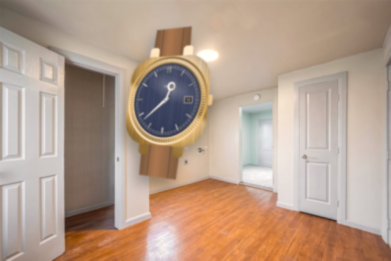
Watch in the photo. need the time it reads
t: 12:38
